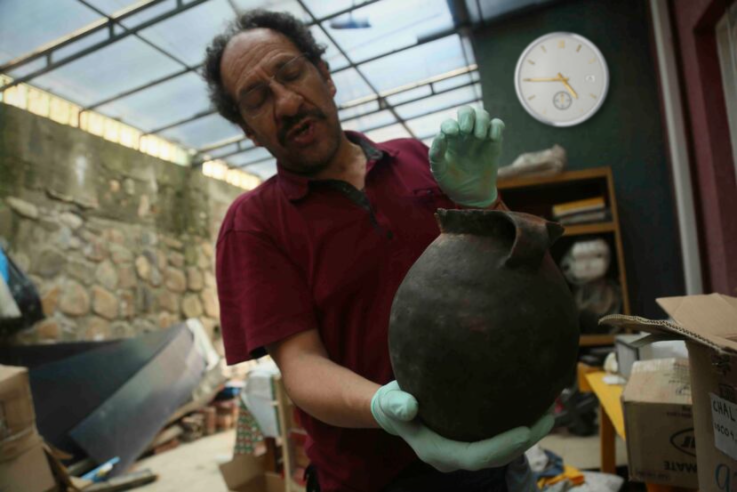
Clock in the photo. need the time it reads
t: 4:45
